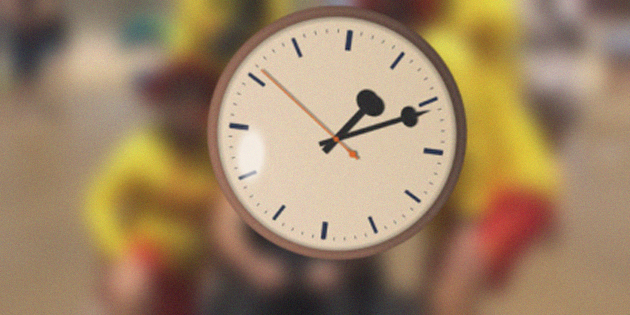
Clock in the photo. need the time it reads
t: 1:10:51
